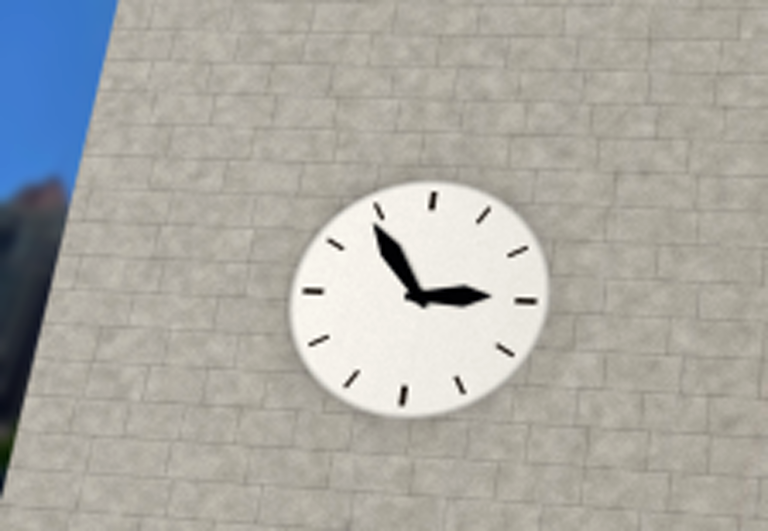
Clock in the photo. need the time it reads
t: 2:54
